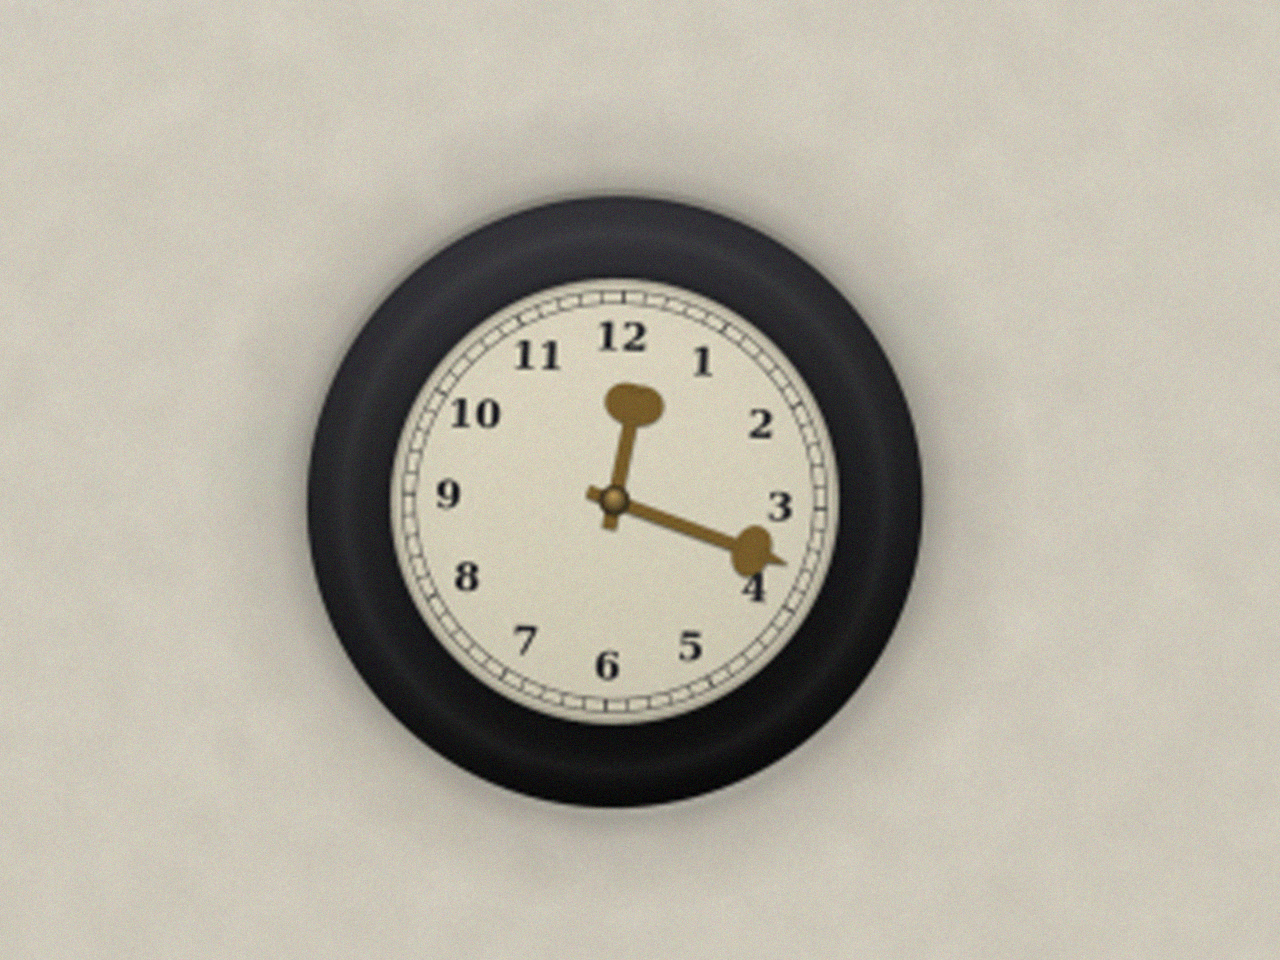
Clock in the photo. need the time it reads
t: 12:18
